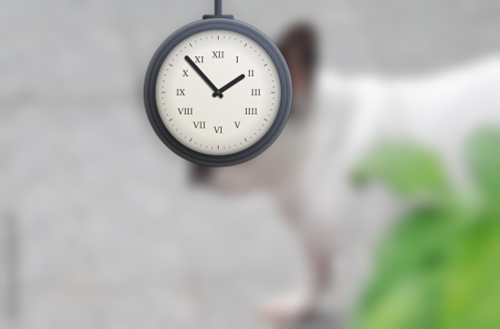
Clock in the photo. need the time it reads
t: 1:53
